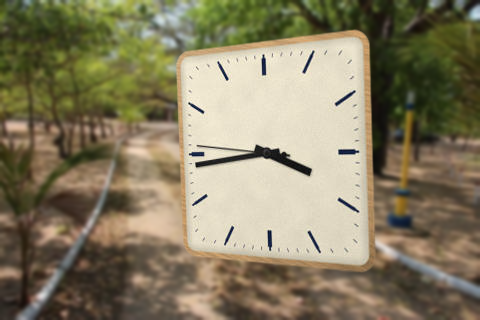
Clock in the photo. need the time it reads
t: 3:43:46
